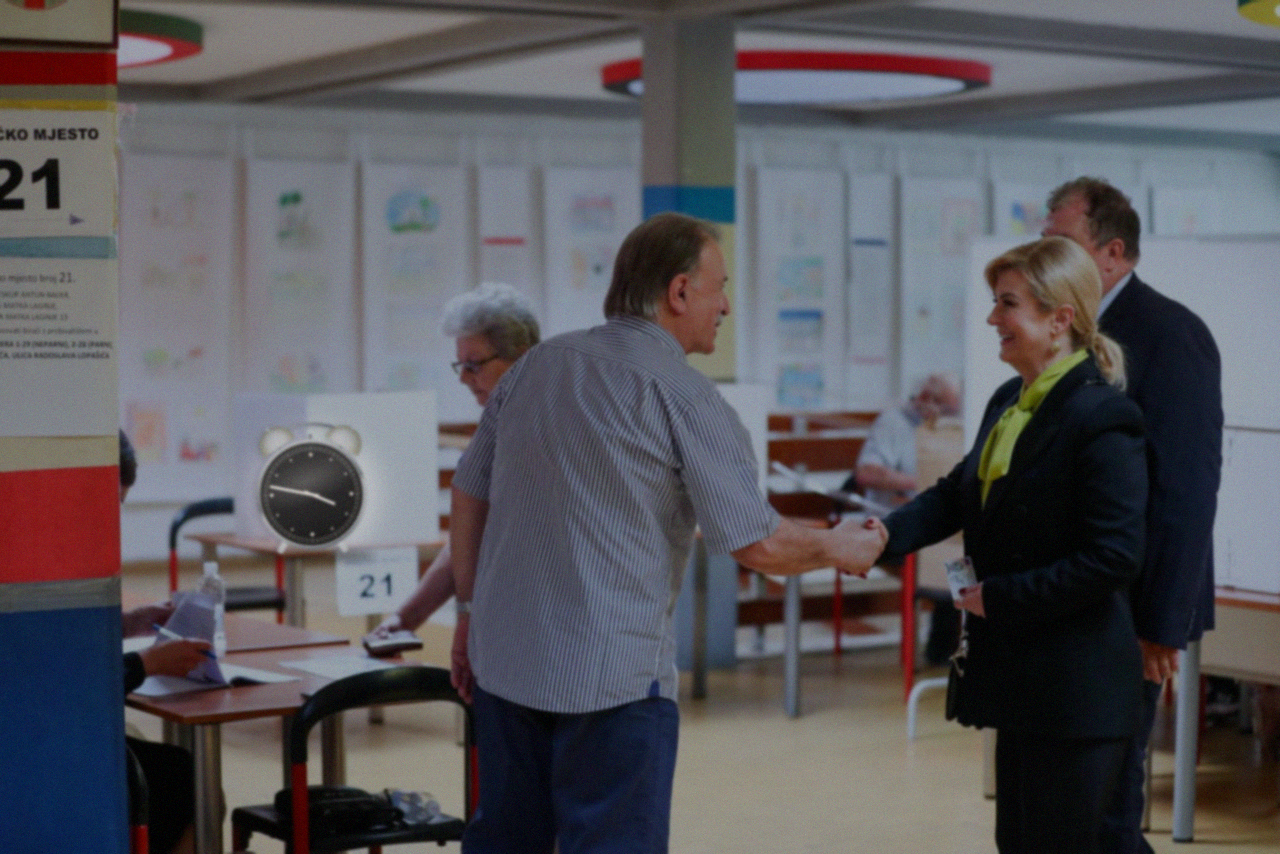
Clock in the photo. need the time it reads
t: 3:47
